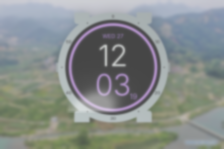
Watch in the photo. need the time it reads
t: 12:03
